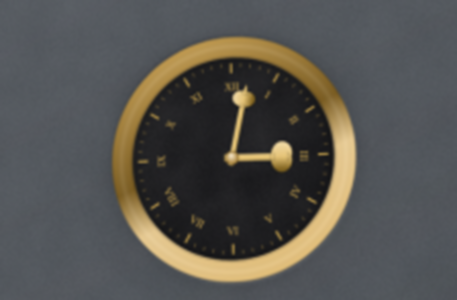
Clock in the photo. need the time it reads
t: 3:02
